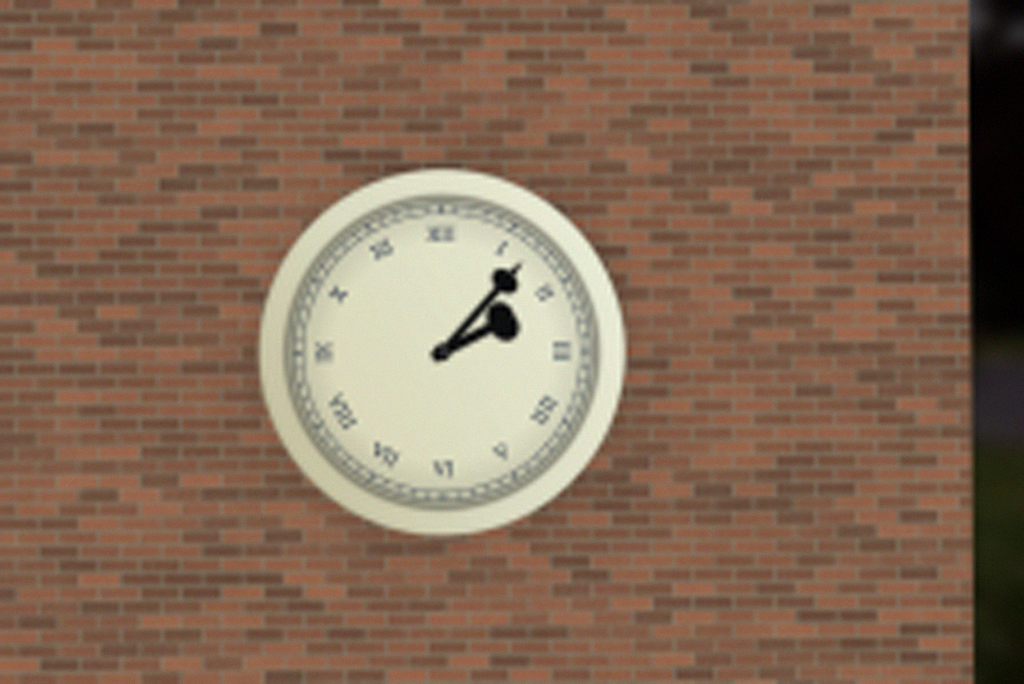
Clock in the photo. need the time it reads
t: 2:07
